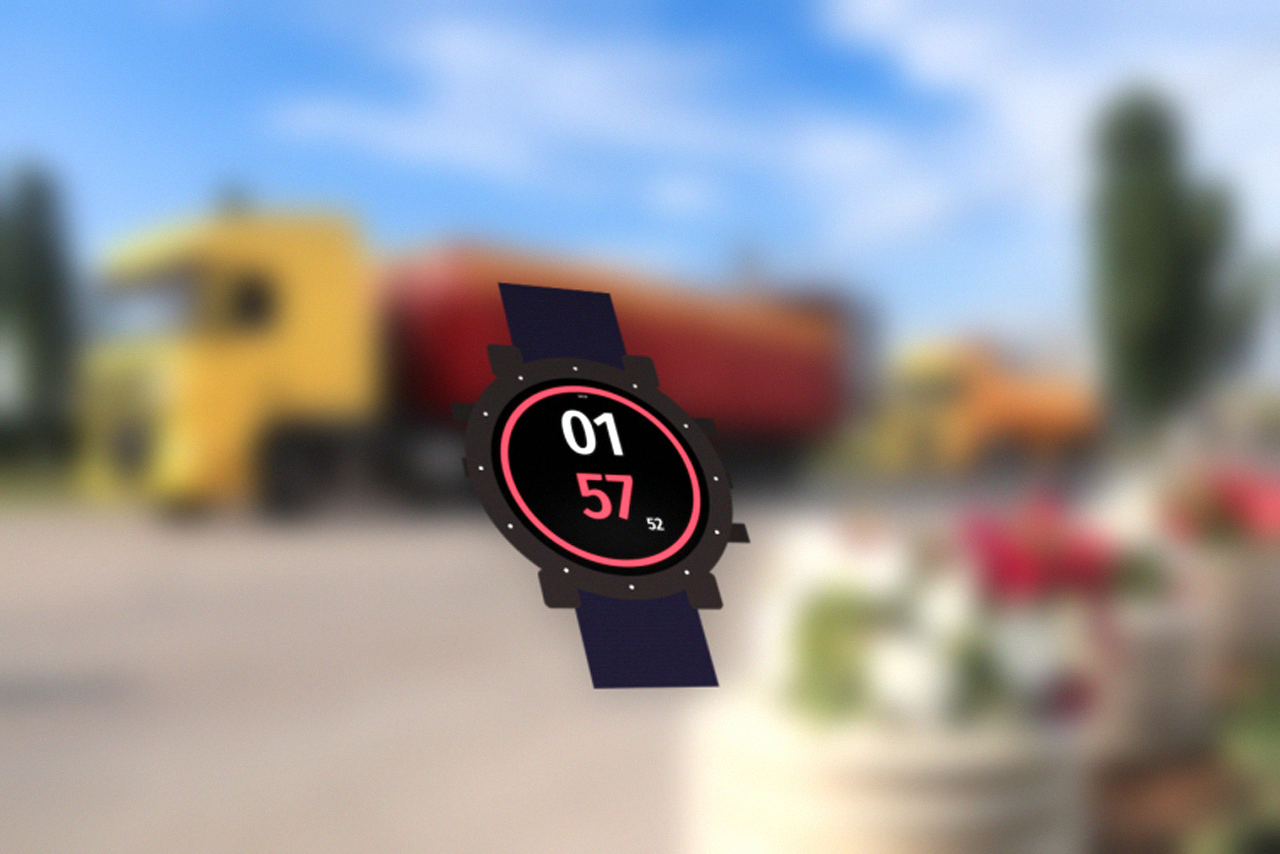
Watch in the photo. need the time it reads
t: 1:57:52
